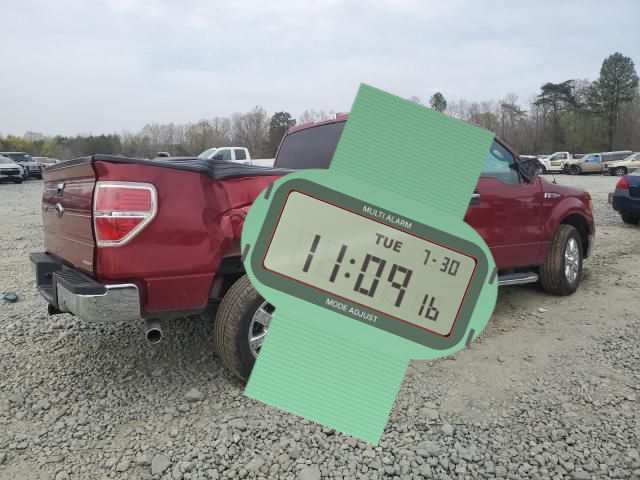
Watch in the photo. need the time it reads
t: 11:09:16
